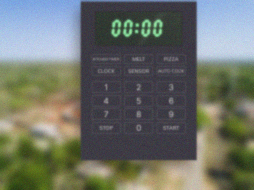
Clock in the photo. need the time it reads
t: 0:00
